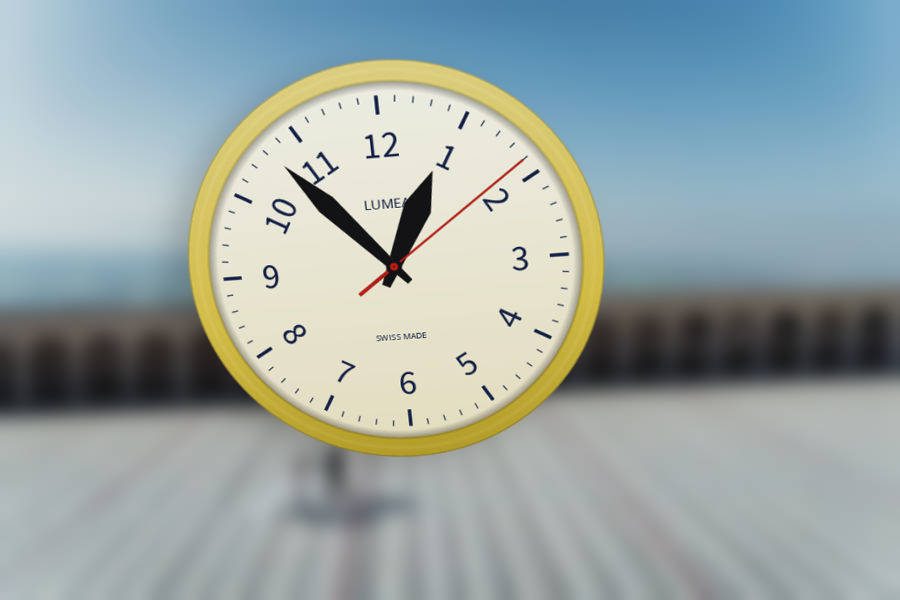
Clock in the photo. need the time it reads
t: 12:53:09
